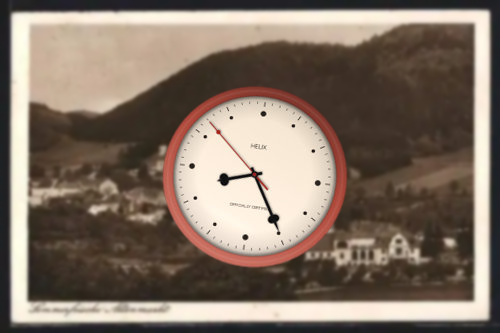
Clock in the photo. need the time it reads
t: 8:24:52
